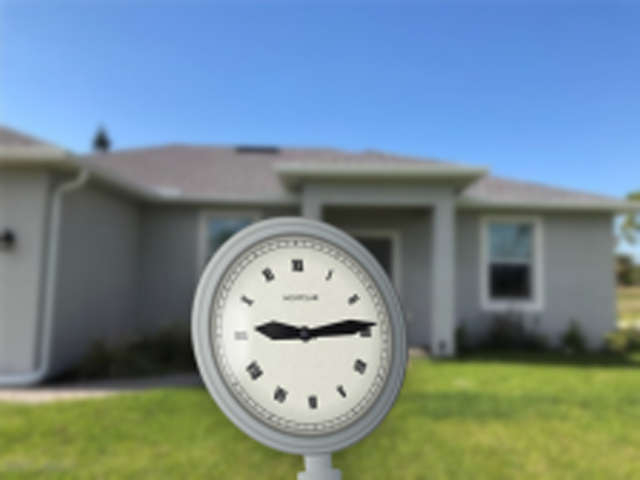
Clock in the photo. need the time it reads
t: 9:14
